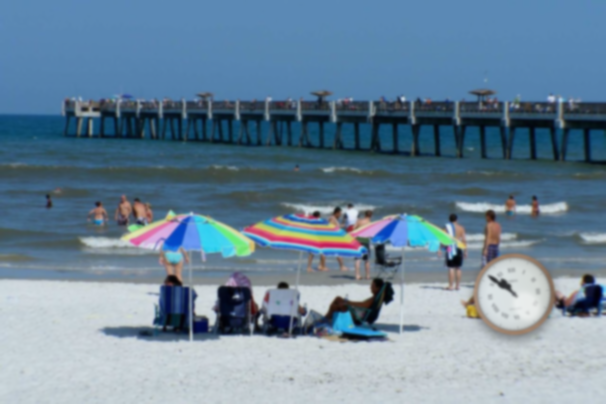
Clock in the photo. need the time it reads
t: 10:52
